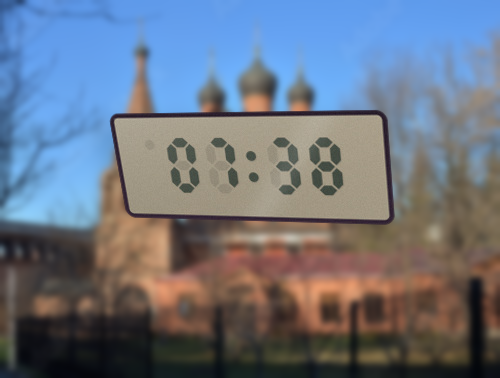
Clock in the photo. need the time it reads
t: 7:38
